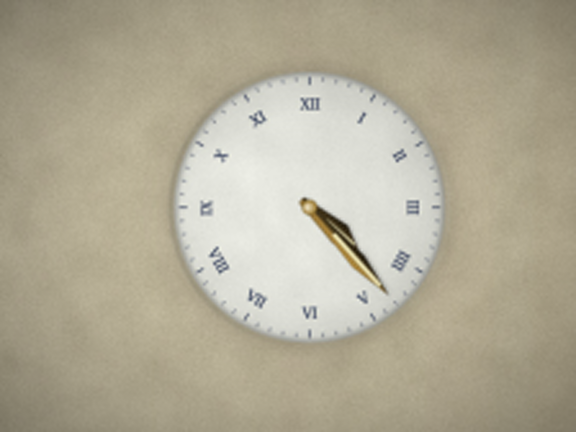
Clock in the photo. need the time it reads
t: 4:23
